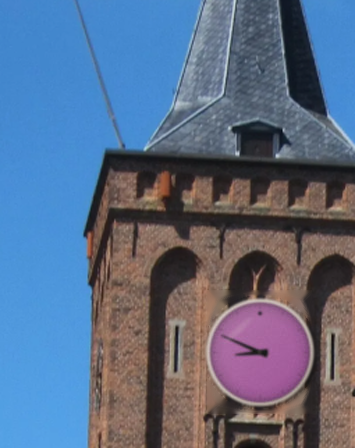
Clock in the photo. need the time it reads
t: 8:49
